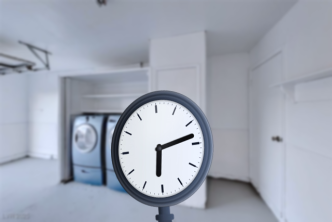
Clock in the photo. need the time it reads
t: 6:13
